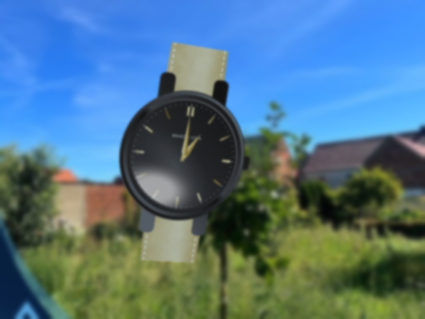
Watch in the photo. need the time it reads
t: 1:00
